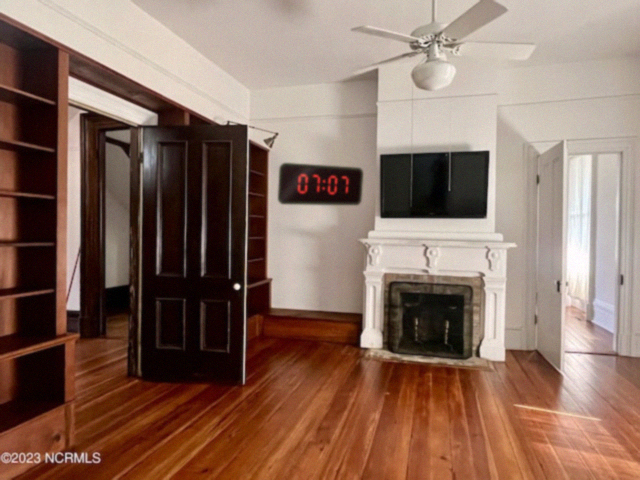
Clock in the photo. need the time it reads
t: 7:07
